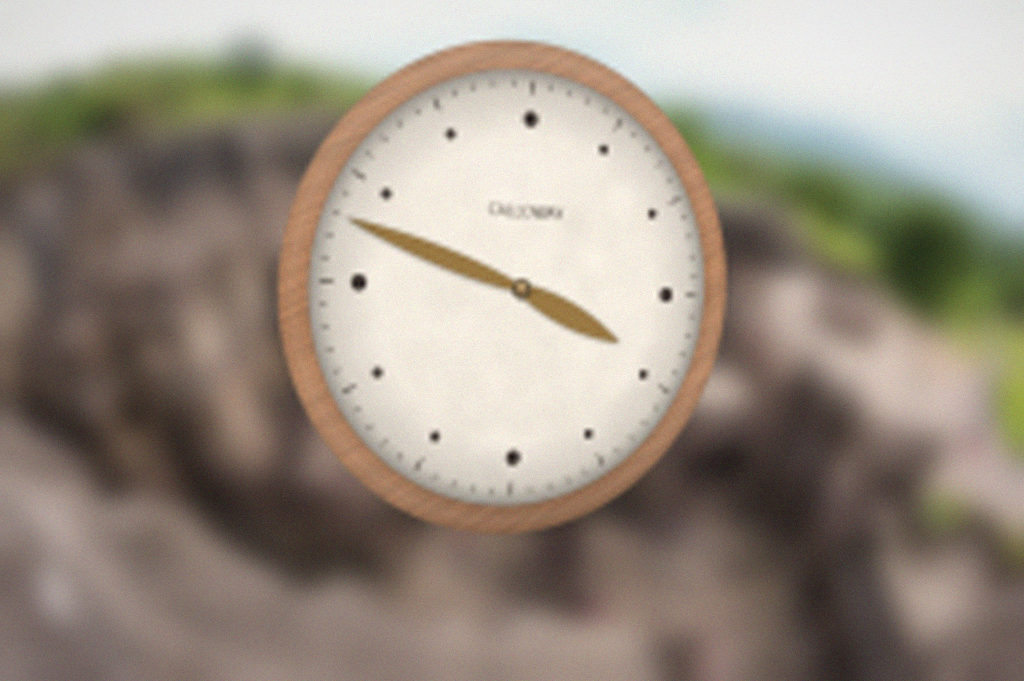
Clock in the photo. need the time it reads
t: 3:48
